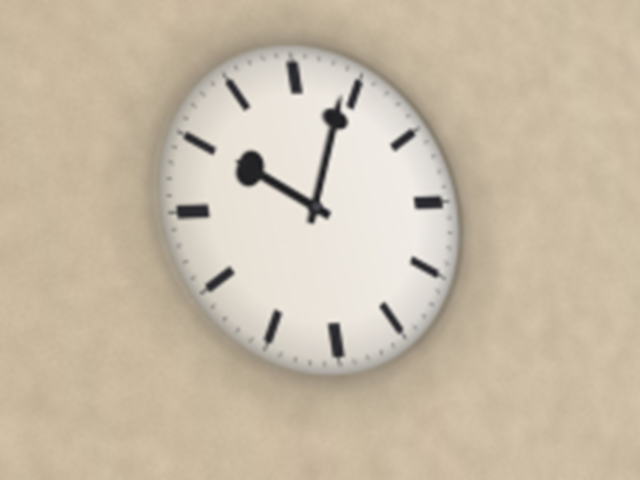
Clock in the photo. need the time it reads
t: 10:04
